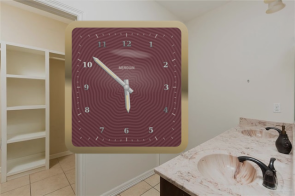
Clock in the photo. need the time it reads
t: 5:52
